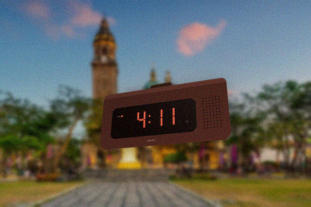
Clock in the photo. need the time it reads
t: 4:11
